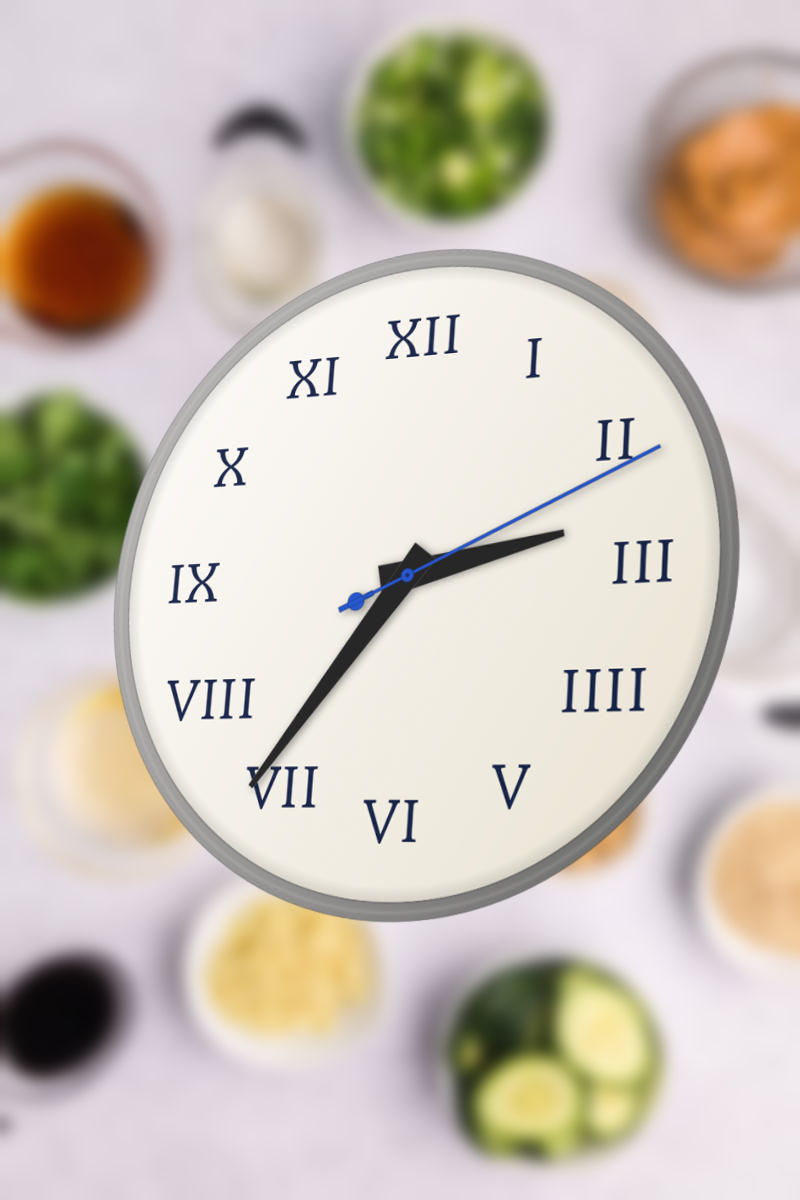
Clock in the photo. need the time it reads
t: 2:36:11
